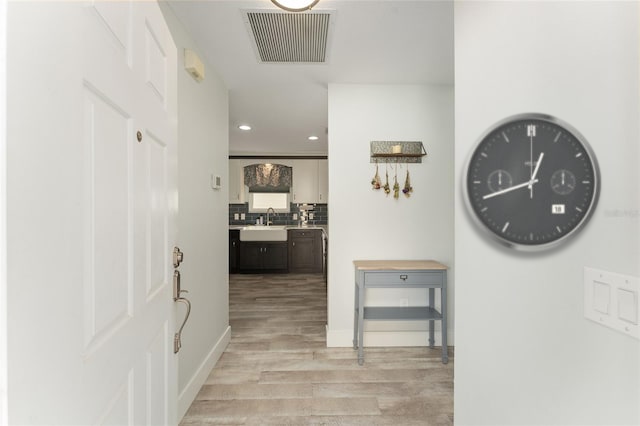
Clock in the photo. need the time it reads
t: 12:42
